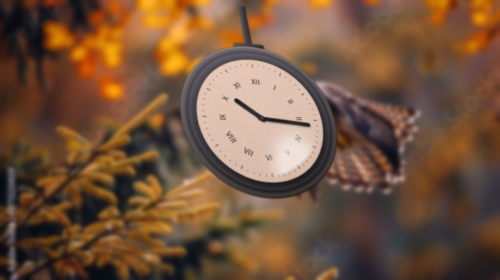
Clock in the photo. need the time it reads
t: 10:16
